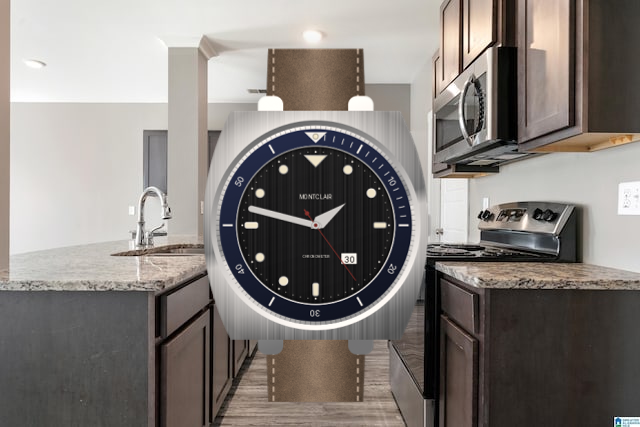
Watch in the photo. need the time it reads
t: 1:47:24
